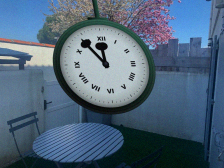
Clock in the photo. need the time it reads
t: 11:54
